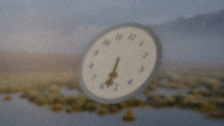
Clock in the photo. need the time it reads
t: 5:28
